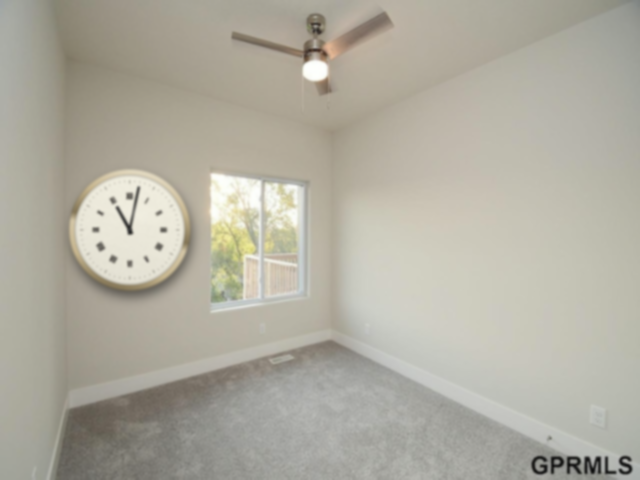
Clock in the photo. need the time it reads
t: 11:02
